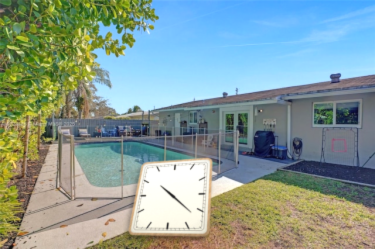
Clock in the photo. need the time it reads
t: 10:22
